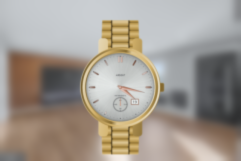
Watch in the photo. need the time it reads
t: 4:17
